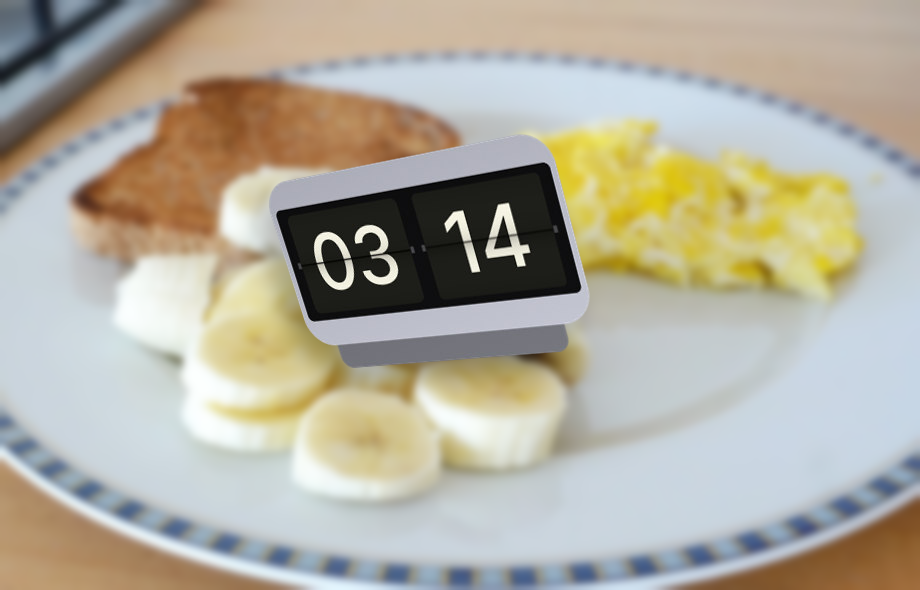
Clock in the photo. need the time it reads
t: 3:14
